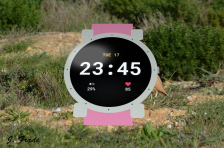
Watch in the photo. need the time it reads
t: 23:45
